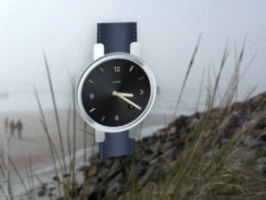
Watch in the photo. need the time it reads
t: 3:21
